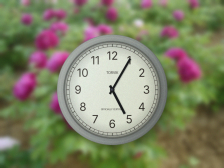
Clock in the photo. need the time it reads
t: 5:05
